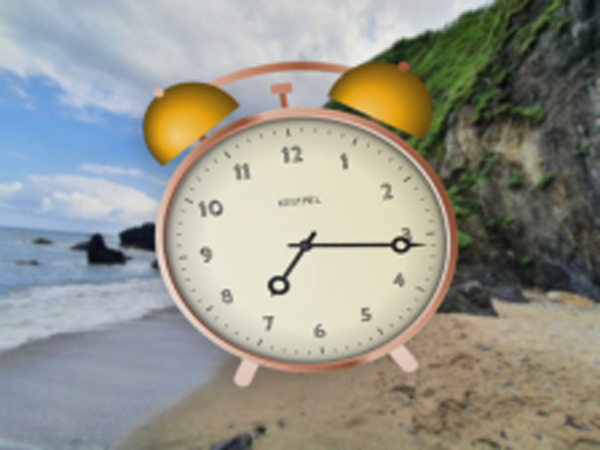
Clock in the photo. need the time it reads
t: 7:16
